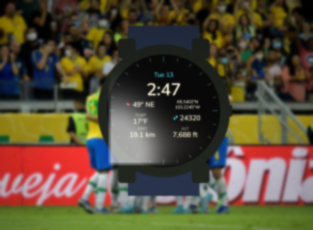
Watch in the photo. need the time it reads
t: 2:47
